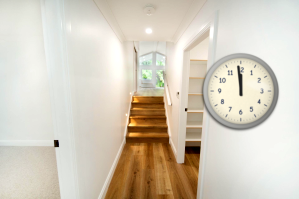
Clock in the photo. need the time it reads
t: 11:59
